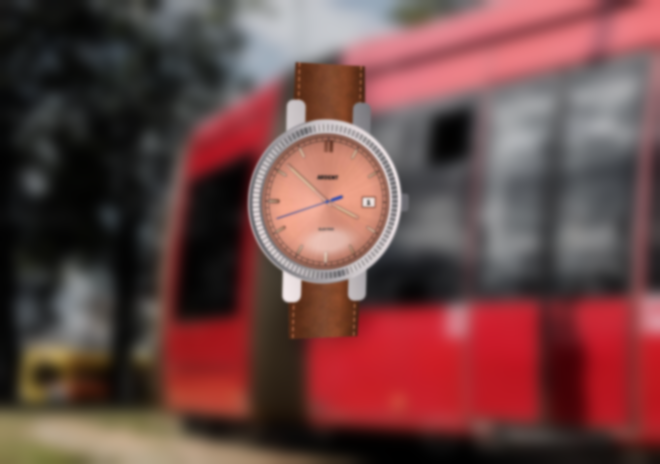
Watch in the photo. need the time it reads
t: 3:51:42
